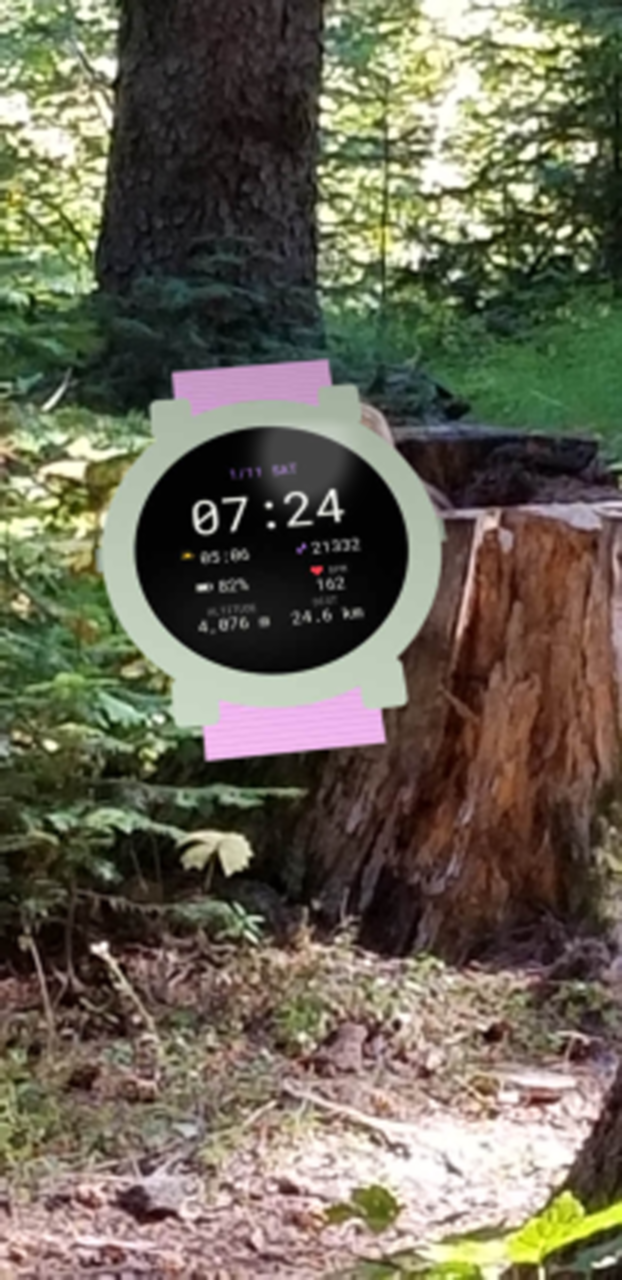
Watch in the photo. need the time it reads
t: 7:24
